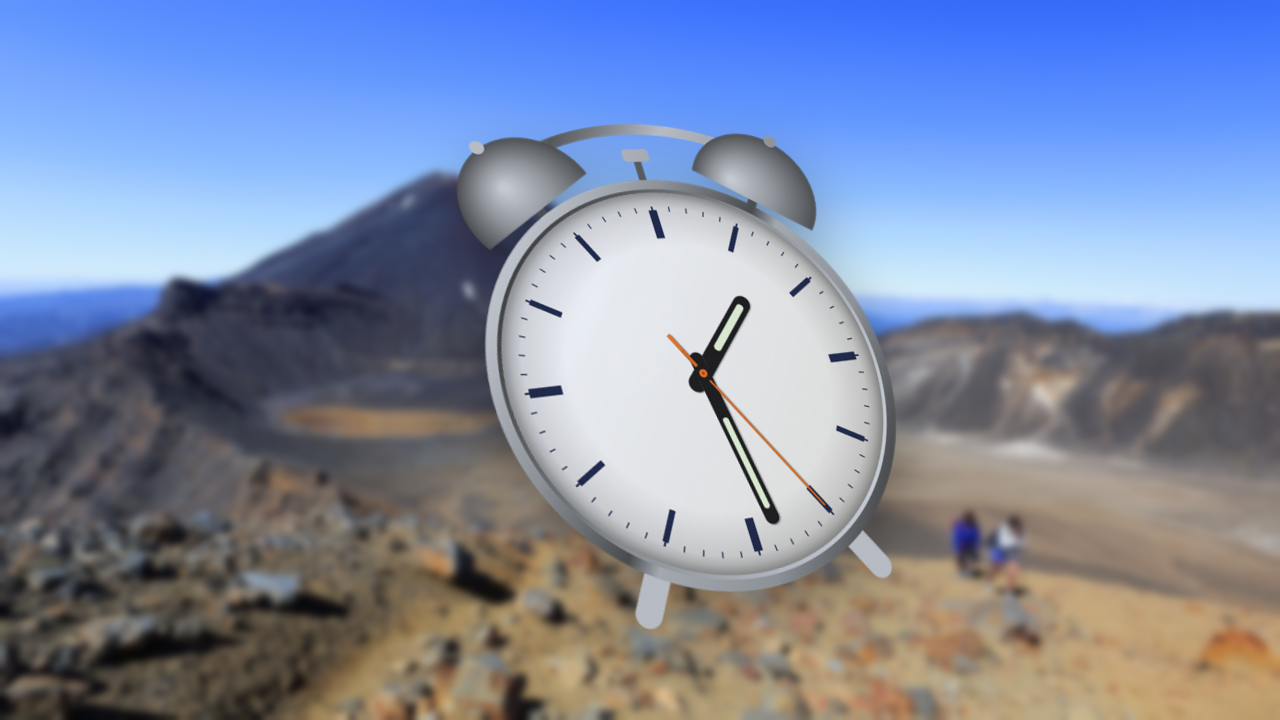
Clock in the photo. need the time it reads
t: 1:28:25
